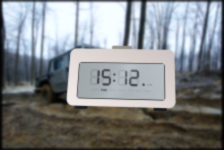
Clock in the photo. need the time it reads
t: 15:12
